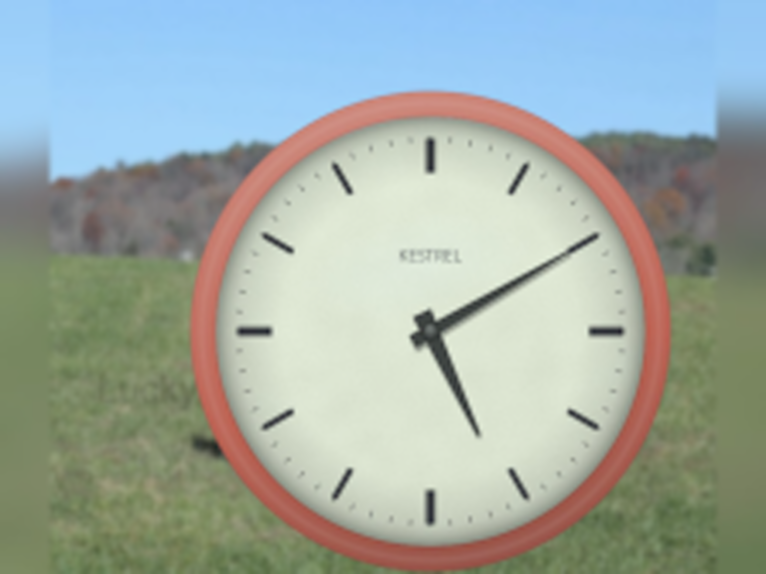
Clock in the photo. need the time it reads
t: 5:10
